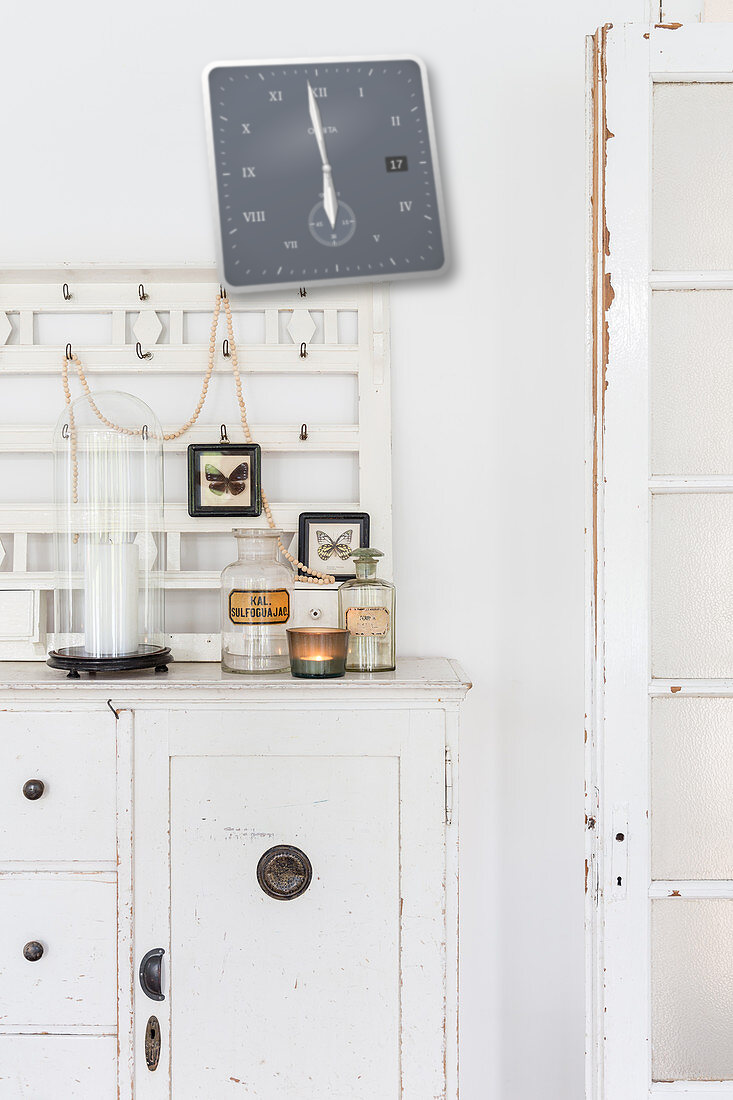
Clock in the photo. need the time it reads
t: 5:59
